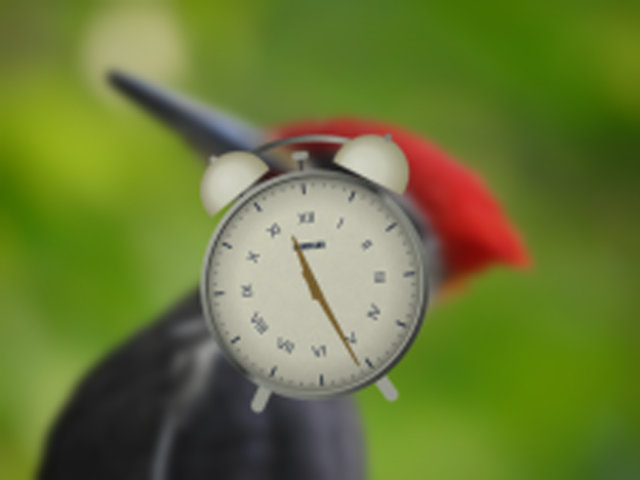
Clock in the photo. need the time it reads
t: 11:26
